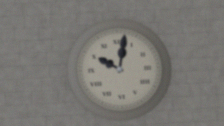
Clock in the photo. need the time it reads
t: 10:02
